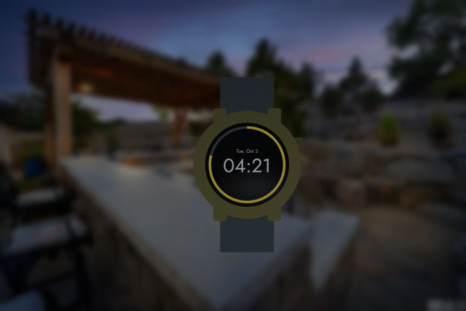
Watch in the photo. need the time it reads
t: 4:21
